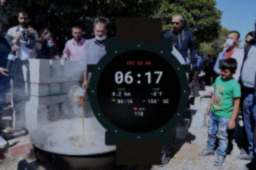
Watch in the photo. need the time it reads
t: 6:17
